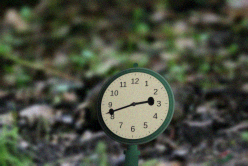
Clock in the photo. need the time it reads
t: 2:42
